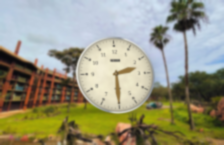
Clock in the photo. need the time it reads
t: 2:30
